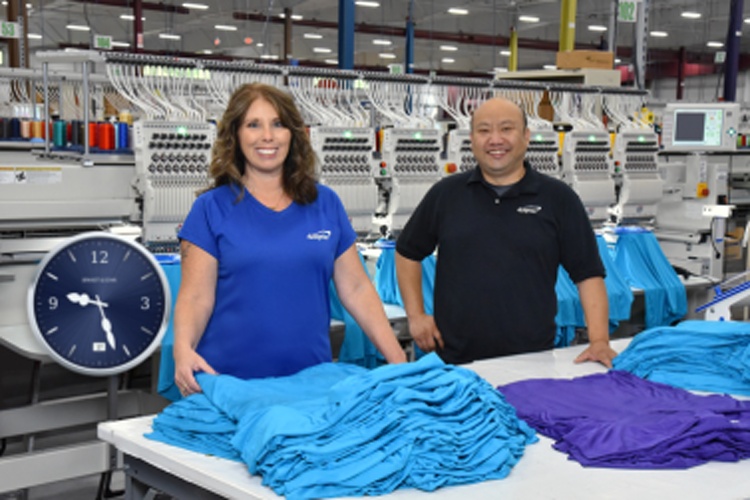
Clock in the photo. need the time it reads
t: 9:27
